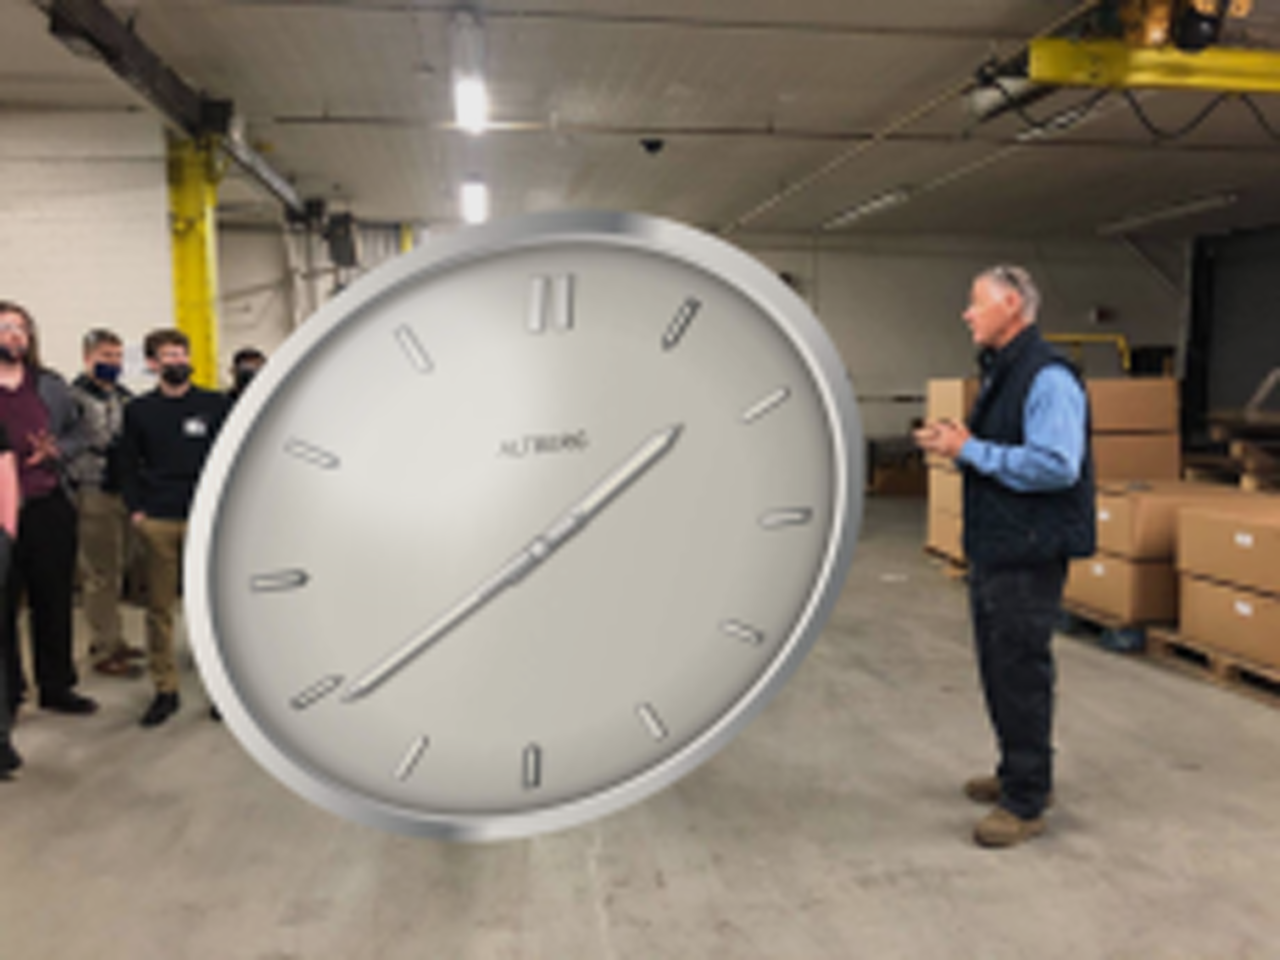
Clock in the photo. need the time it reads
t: 1:39
